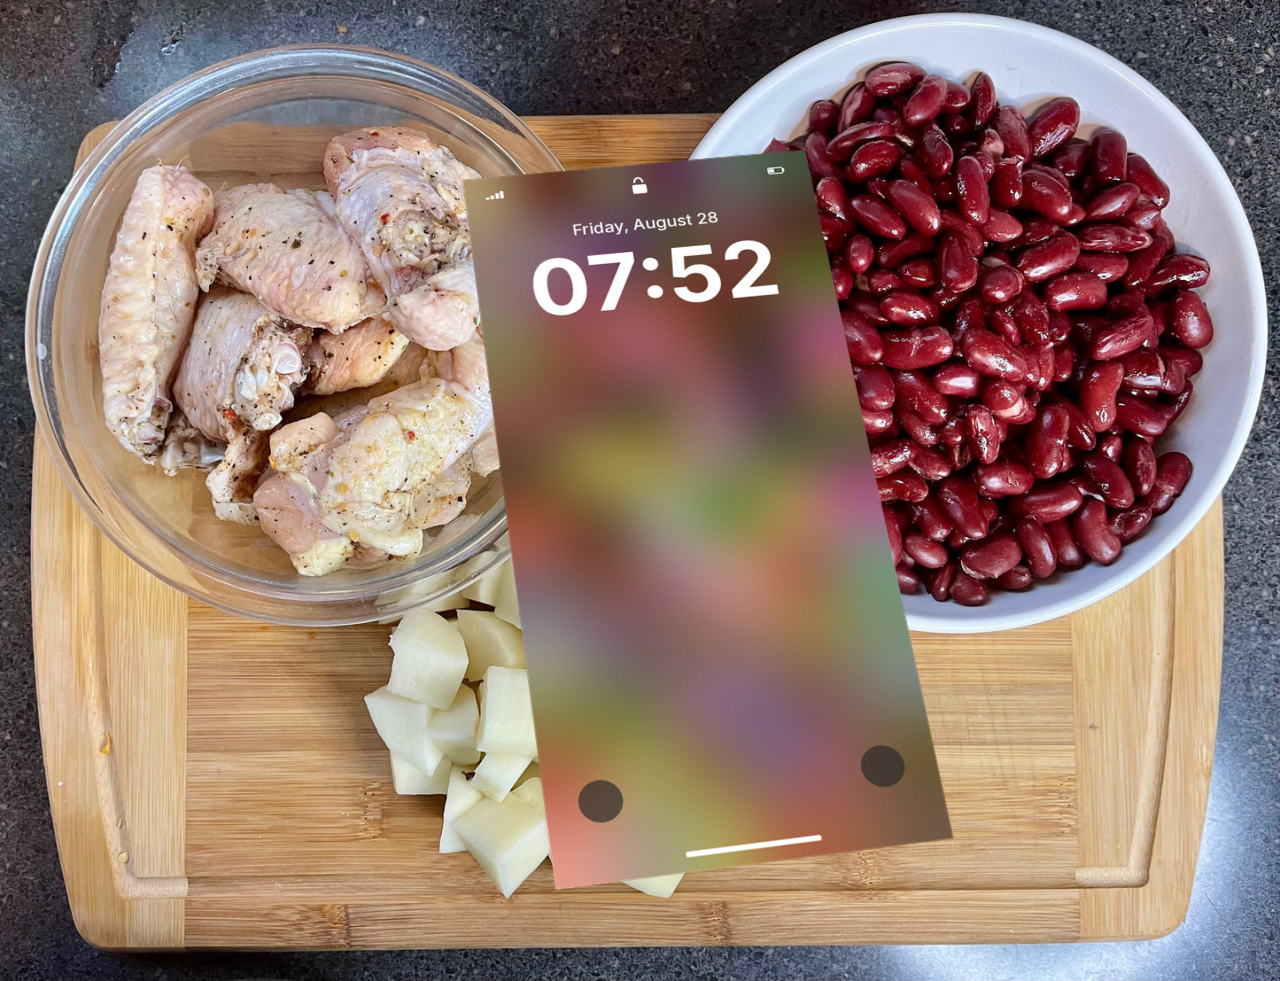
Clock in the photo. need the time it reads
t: 7:52
